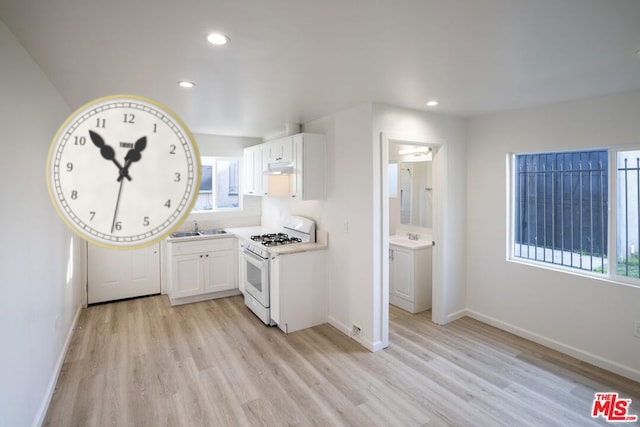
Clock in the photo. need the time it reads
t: 12:52:31
